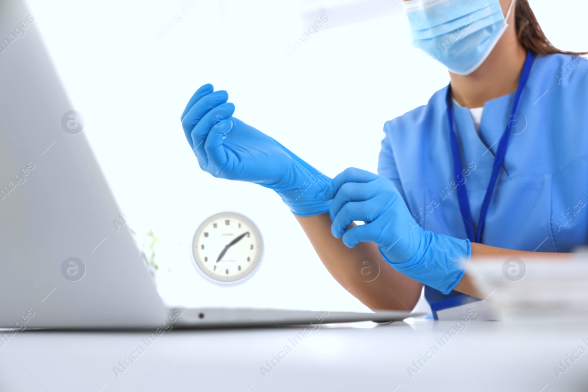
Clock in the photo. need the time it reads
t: 7:09
